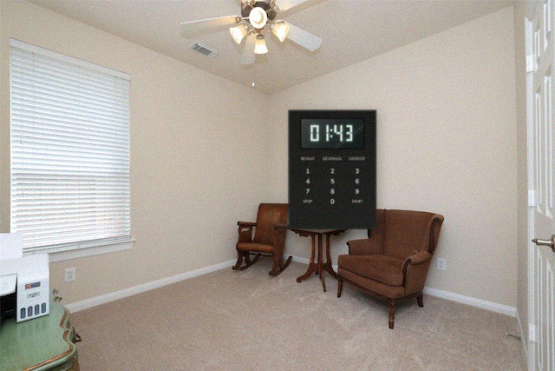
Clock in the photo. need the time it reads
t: 1:43
